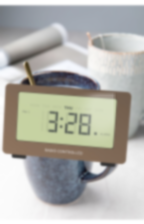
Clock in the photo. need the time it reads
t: 3:28
